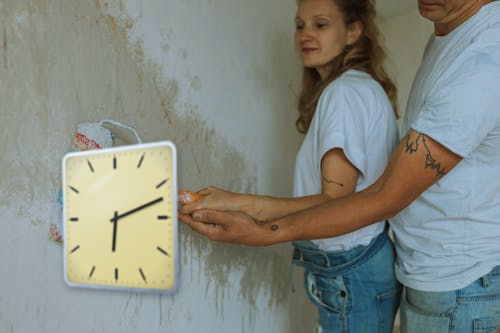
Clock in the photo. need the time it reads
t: 6:12
